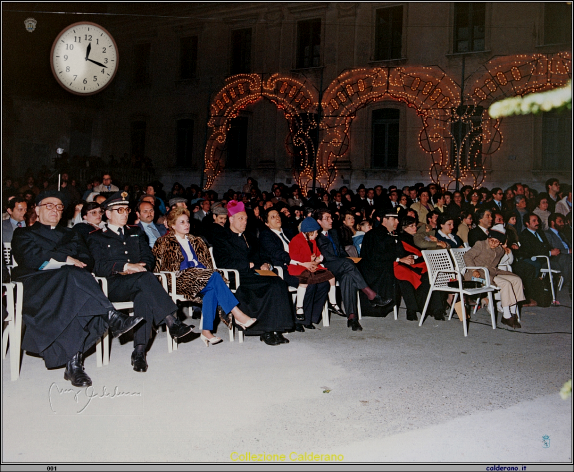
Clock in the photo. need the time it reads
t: 12:18
